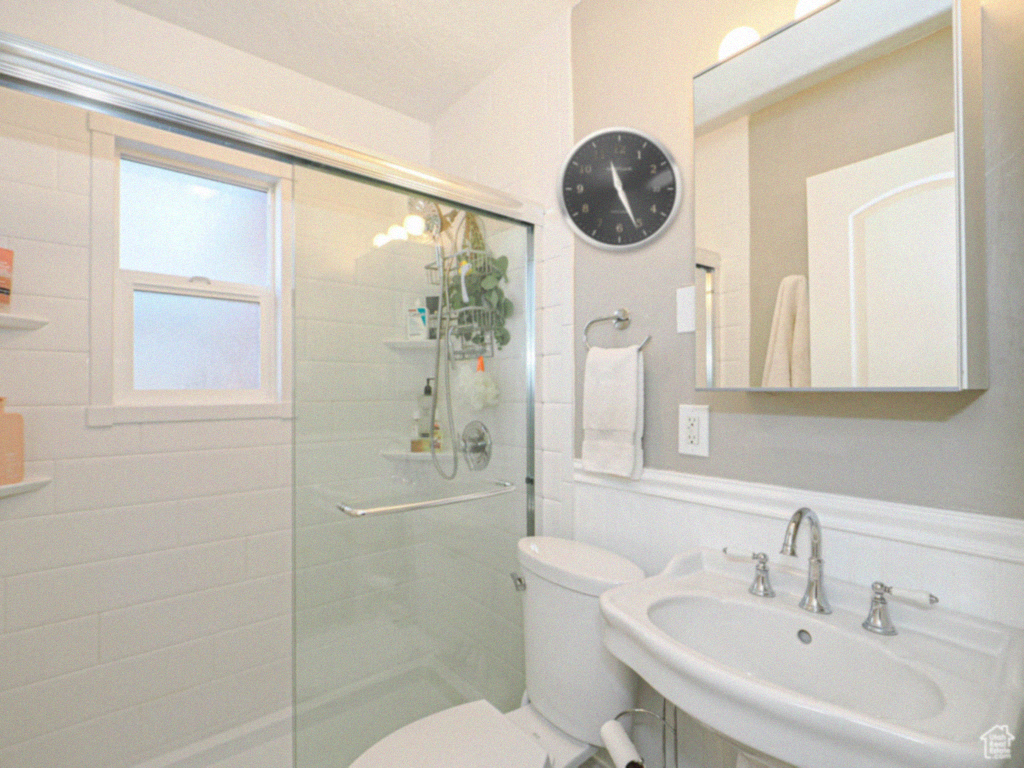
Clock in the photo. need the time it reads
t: 11:26
